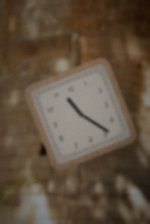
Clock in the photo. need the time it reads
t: 11:24
